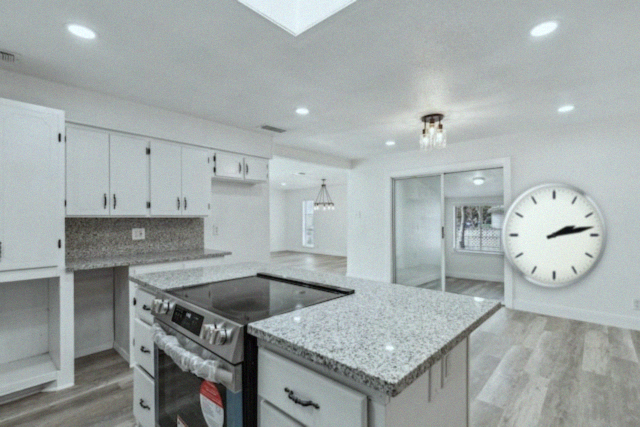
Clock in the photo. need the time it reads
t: 2:13
